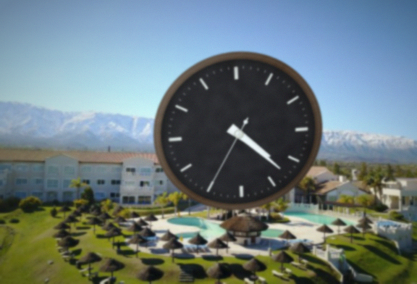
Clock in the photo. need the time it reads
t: 4:22:35
